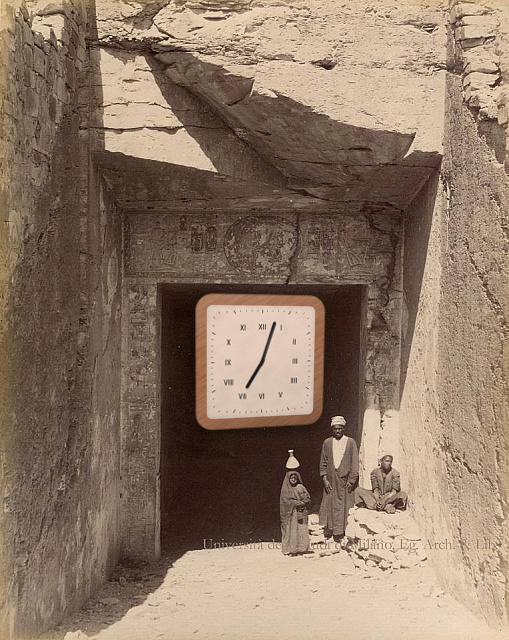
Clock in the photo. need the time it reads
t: 7:03
